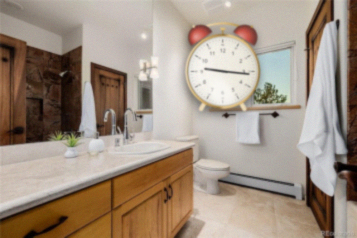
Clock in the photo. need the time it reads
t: 9:16
